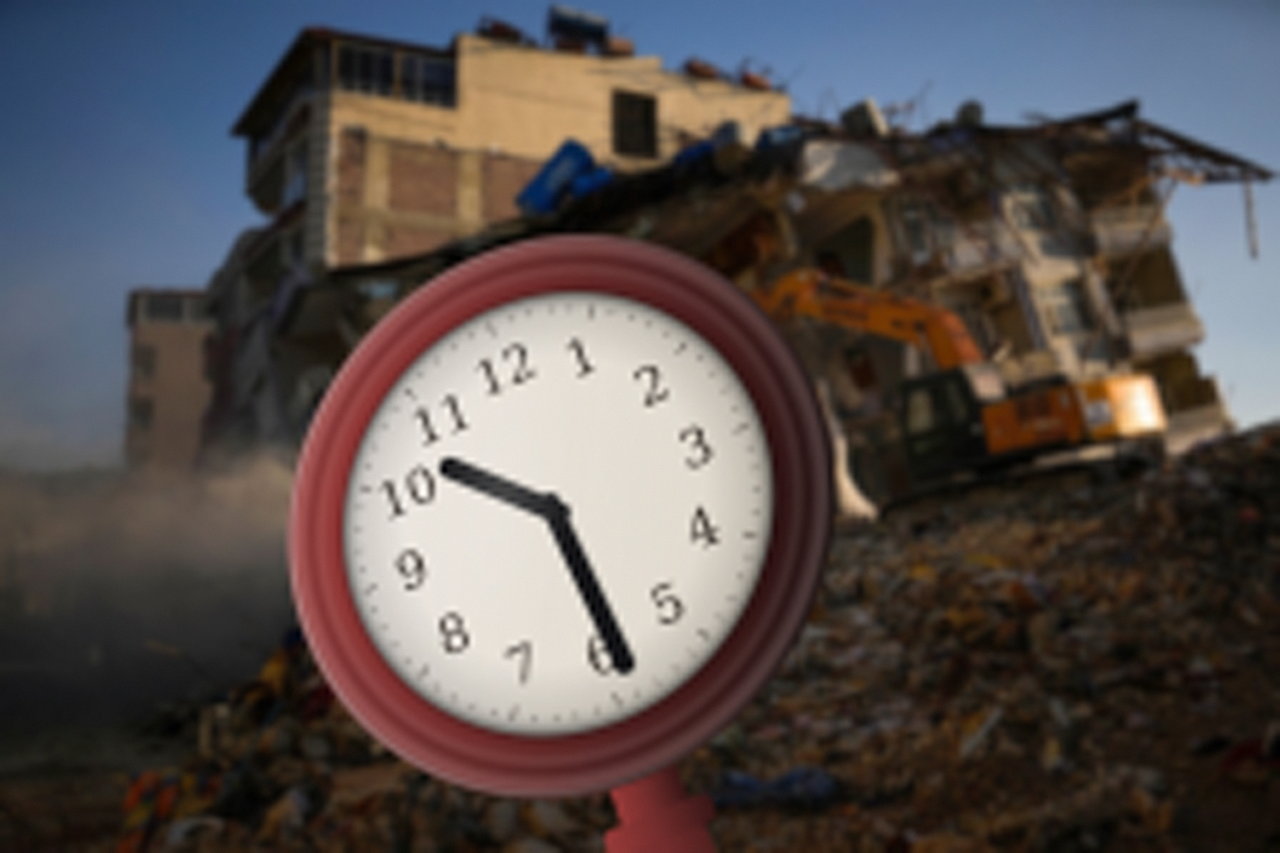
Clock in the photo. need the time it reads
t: 10:29
